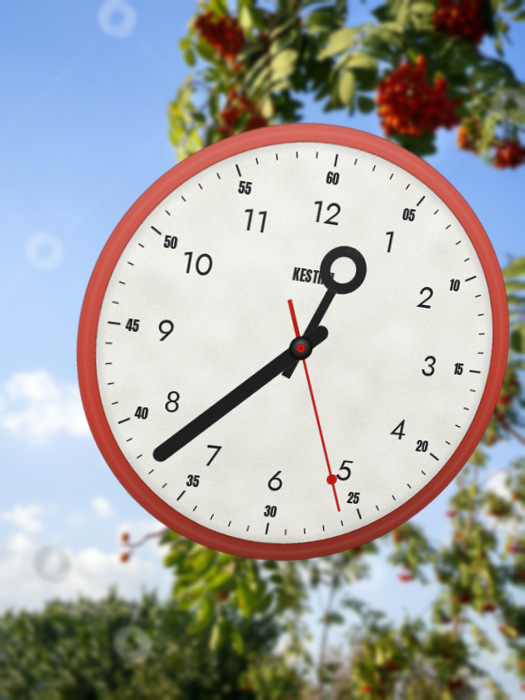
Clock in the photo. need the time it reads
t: 12:37:26
